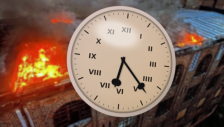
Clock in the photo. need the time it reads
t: 6:23
